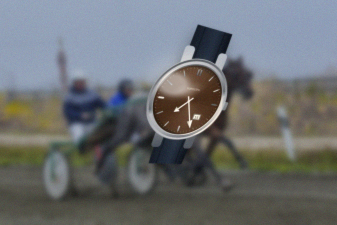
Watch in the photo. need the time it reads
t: 7:26
